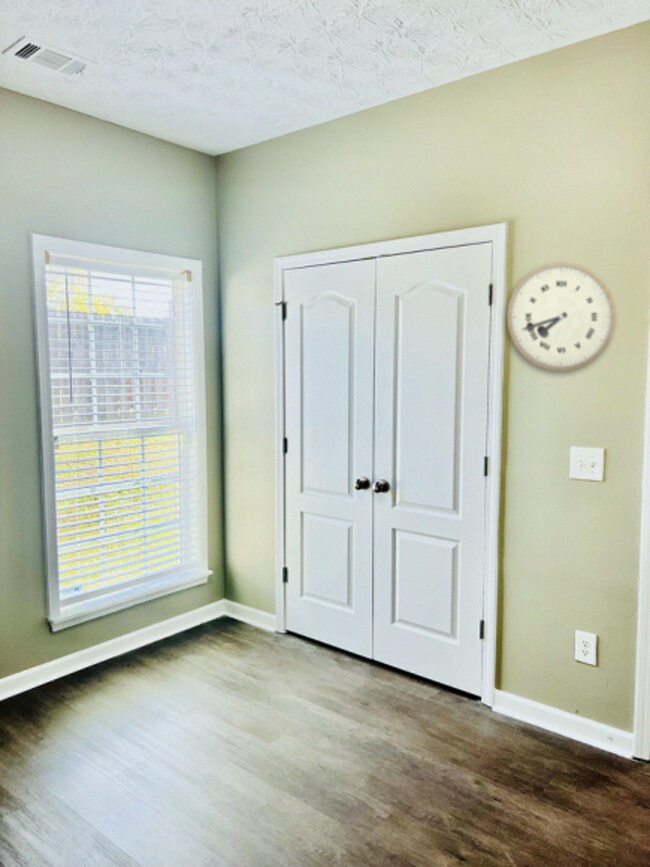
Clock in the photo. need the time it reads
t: 7:42
